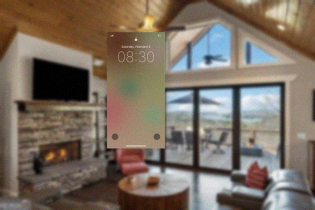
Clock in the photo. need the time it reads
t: 8:30
